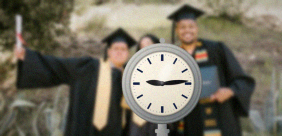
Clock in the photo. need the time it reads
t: 9:14
